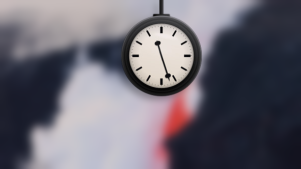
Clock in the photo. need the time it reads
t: 11:27
